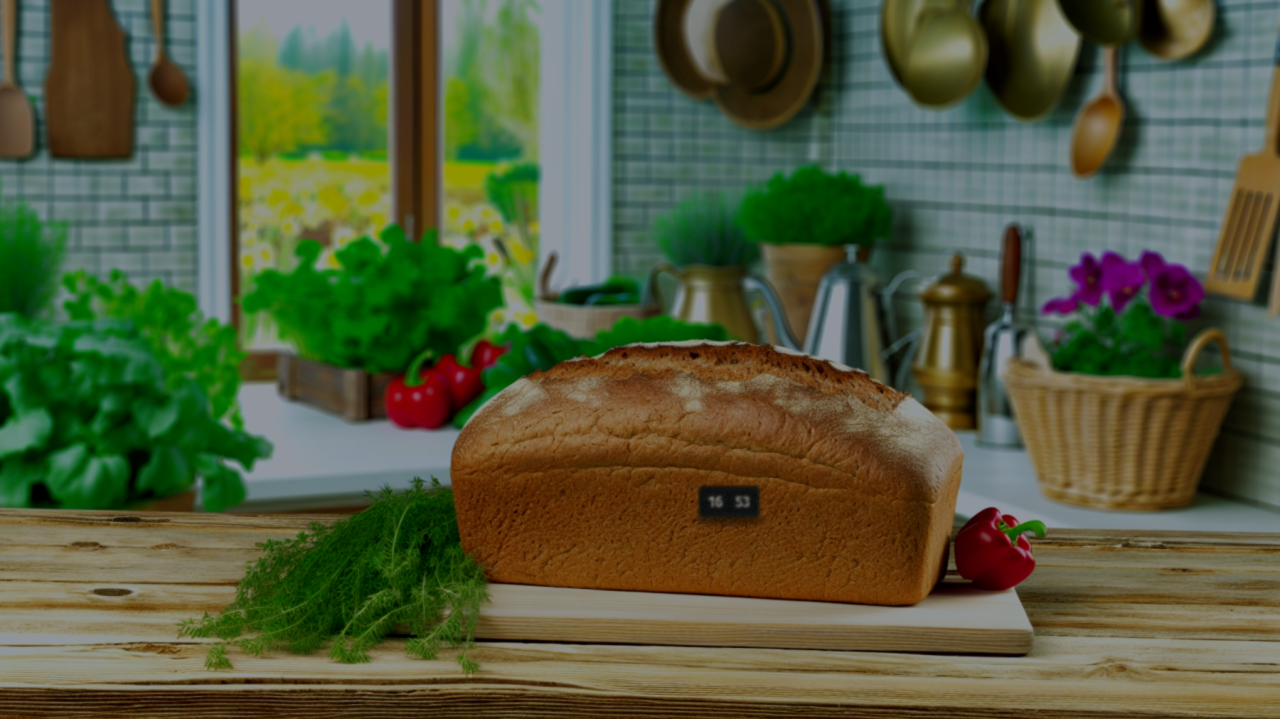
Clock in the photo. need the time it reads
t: 16:53
